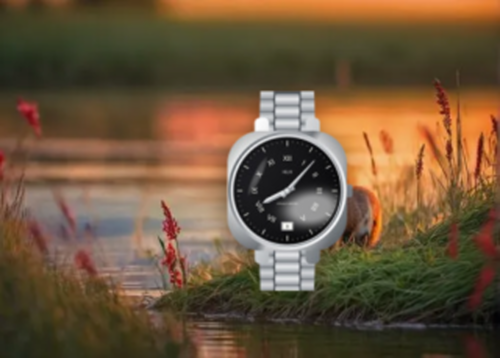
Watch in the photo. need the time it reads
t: 8:07
